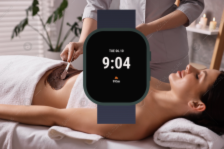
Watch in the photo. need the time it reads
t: 9:04
